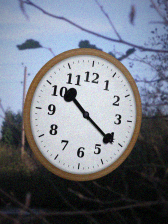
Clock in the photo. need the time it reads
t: 10:21
